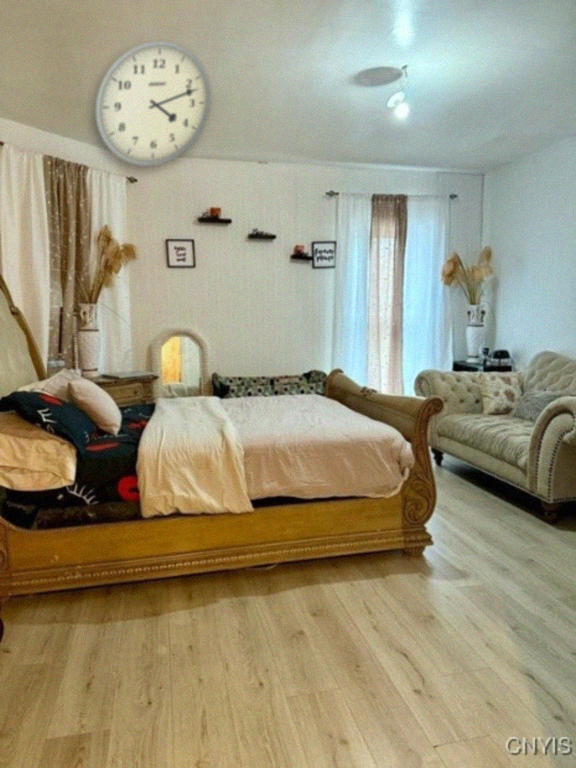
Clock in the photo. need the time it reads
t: 4:12
